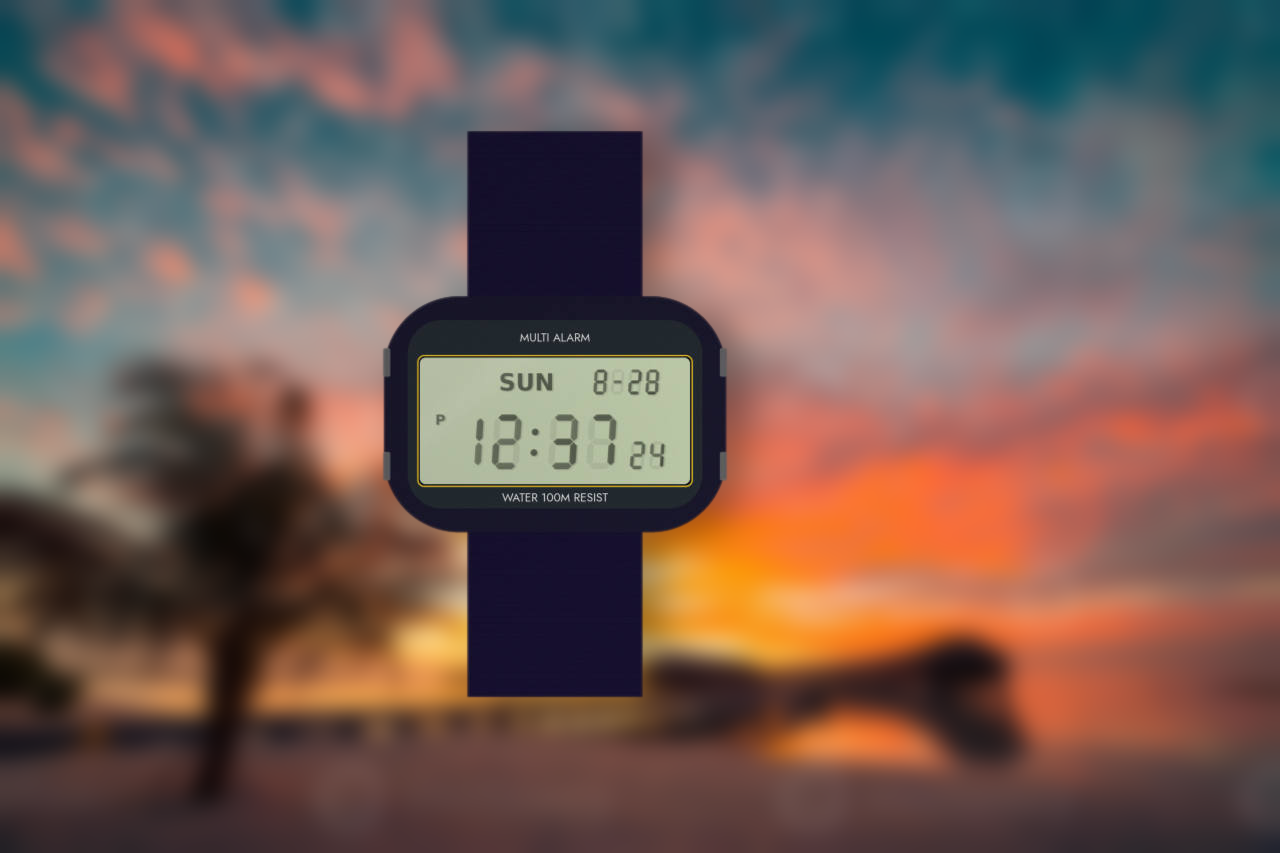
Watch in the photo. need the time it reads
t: 12:37:24
